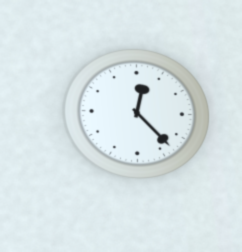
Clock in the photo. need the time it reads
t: 12:23
